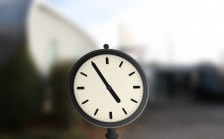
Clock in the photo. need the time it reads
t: 4:55
